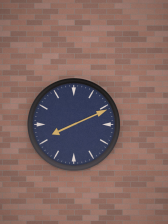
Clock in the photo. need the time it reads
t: 8:11
